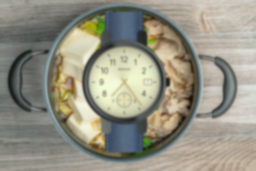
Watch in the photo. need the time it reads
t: 7:24
